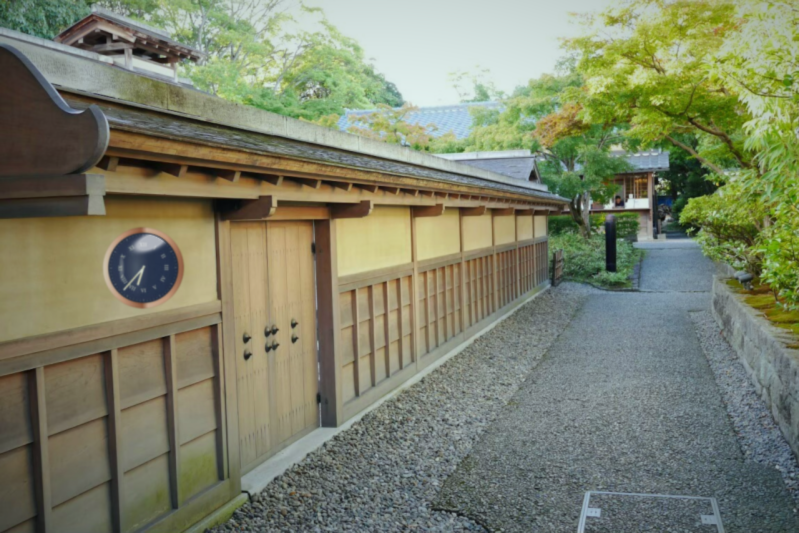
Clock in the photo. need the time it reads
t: 6:37
